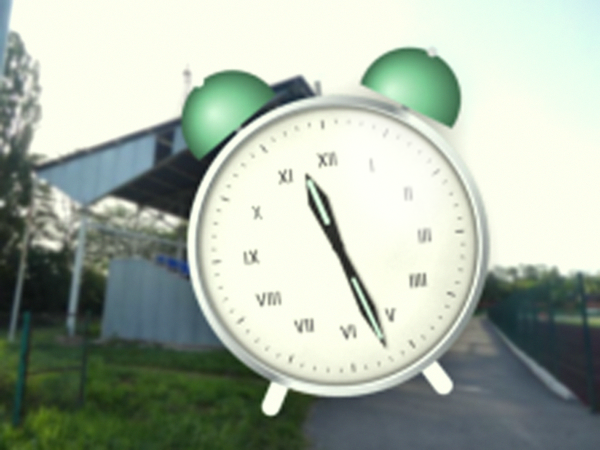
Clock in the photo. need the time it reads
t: 11:27
